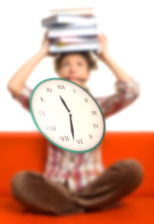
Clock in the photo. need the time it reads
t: 11:32
